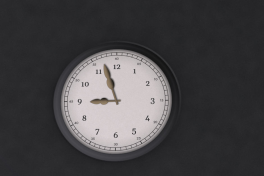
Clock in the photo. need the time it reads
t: 8:57
